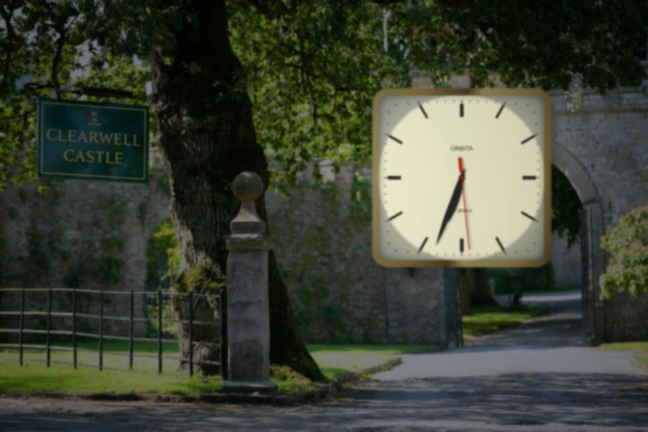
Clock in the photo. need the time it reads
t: 6:33:29
